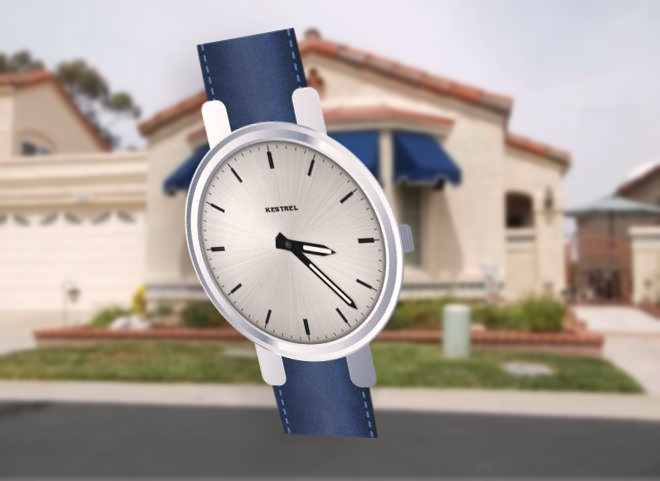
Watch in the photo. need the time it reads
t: 3:23
